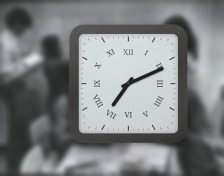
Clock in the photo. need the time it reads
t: 7:11
